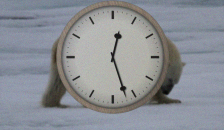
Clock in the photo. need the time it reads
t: 12:27
